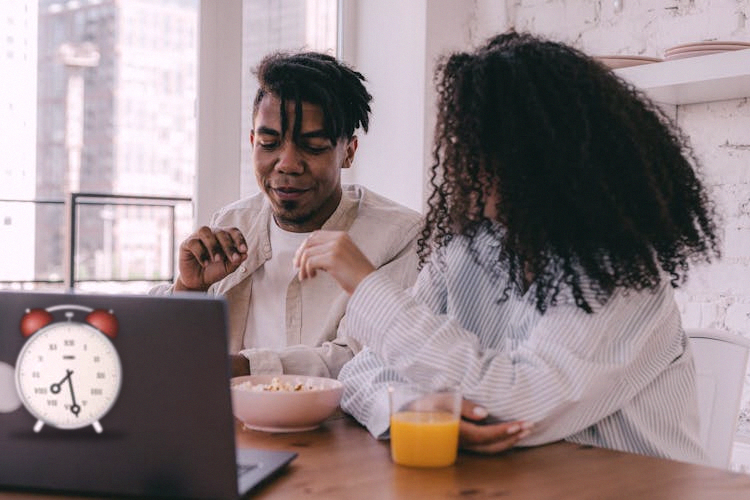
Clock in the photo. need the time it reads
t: 7:28
